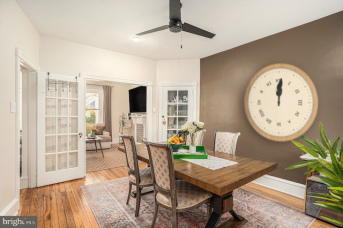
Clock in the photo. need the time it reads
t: 12:01
